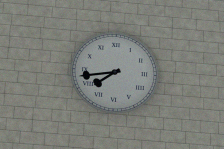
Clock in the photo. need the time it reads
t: 7:43
